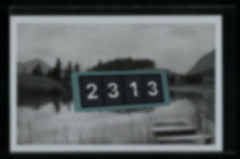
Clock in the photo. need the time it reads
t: 23:13
